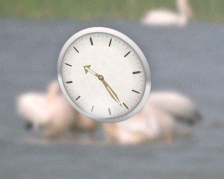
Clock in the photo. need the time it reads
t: 10:26
